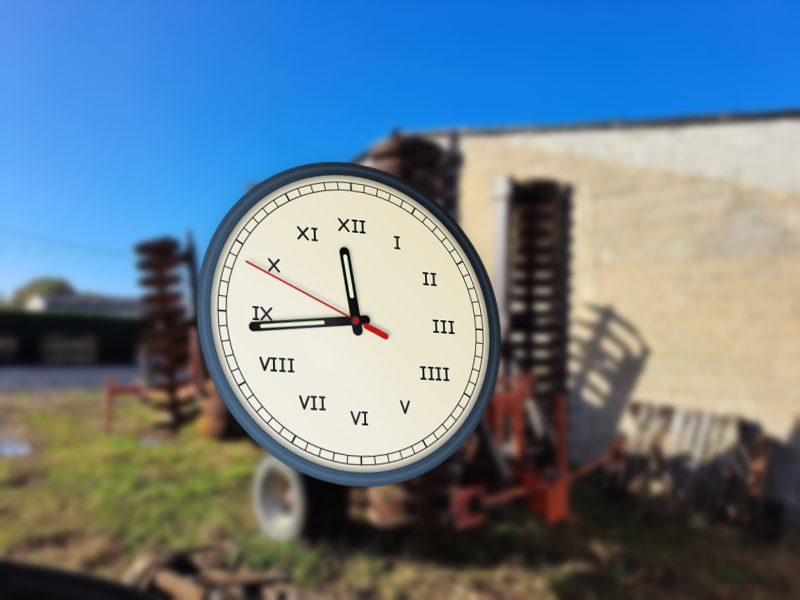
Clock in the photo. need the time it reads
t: 11:43:49
